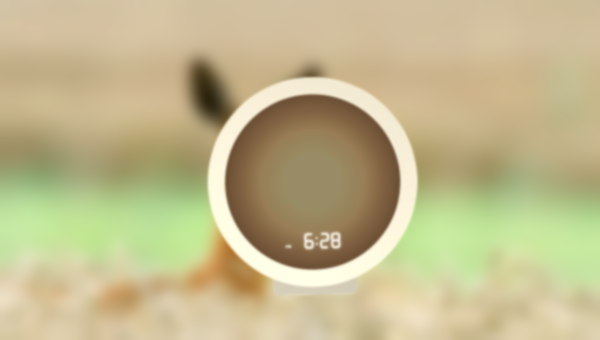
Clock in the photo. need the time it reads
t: 6:28
